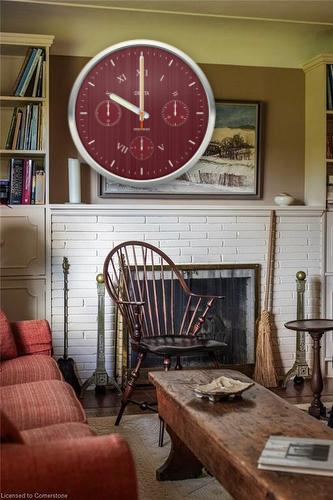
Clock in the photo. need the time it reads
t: 10:00
